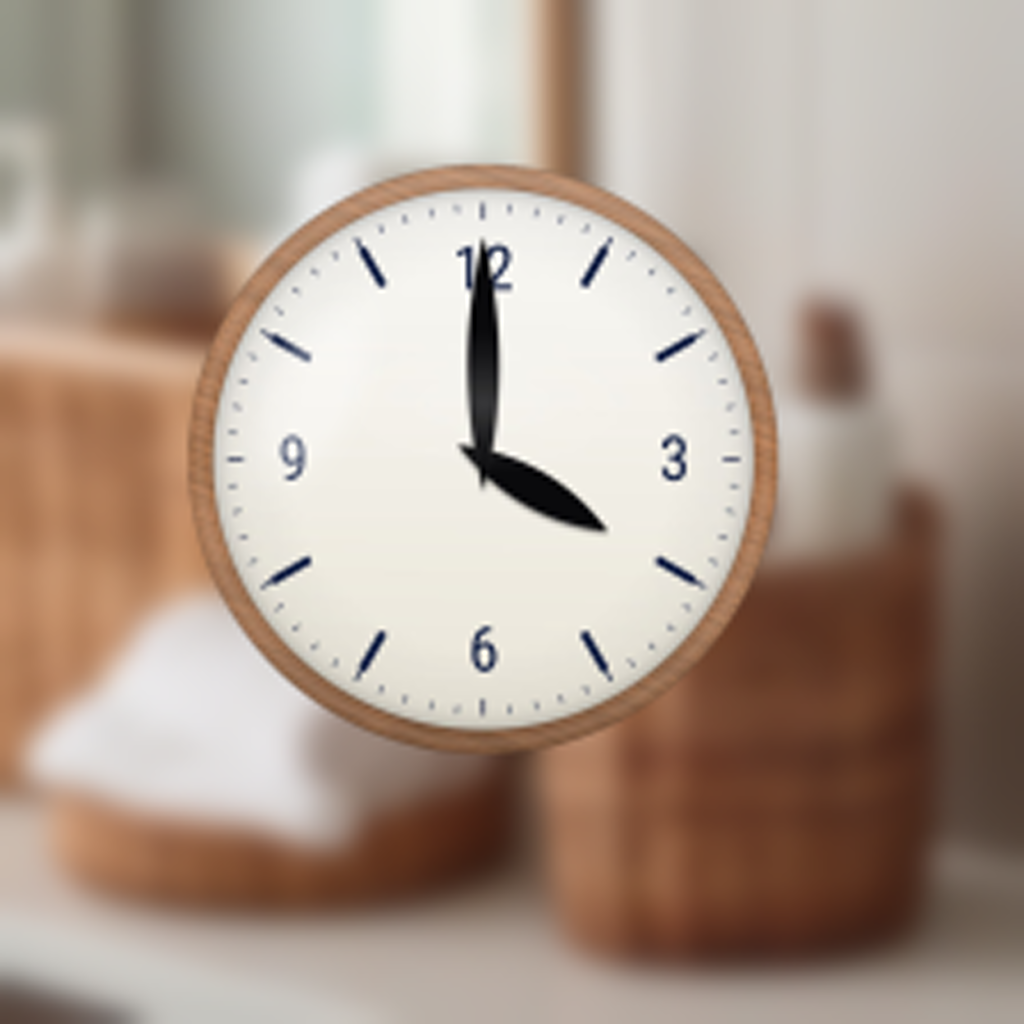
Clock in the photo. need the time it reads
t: 4:00
